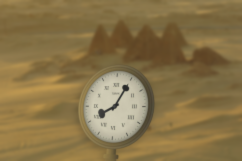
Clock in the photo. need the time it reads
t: 8:05
